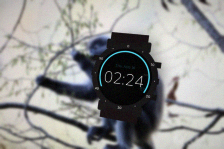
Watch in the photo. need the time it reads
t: 2:24
